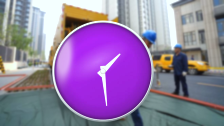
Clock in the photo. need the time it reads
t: 1:29
